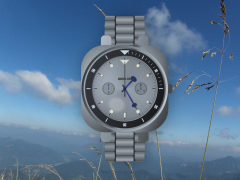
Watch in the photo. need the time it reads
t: 1:25
